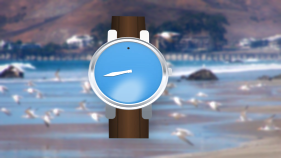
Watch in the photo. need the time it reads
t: 8:43
